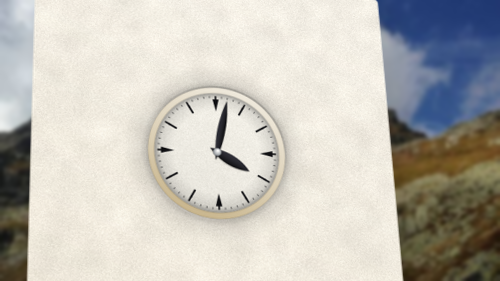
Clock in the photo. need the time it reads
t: 4:02
